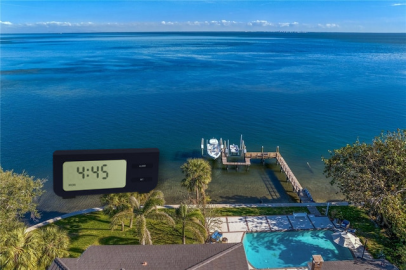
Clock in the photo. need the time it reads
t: 4:45
